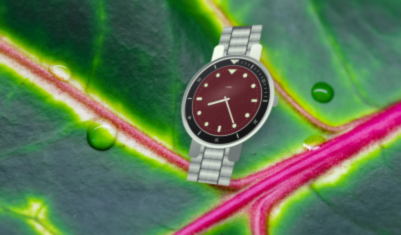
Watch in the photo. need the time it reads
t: 8:25
